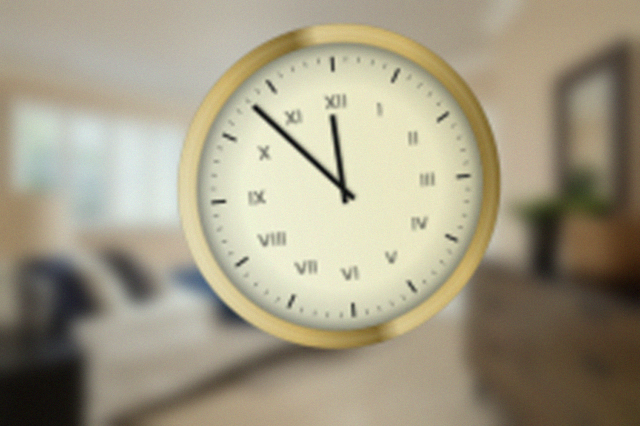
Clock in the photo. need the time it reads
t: 11:53
